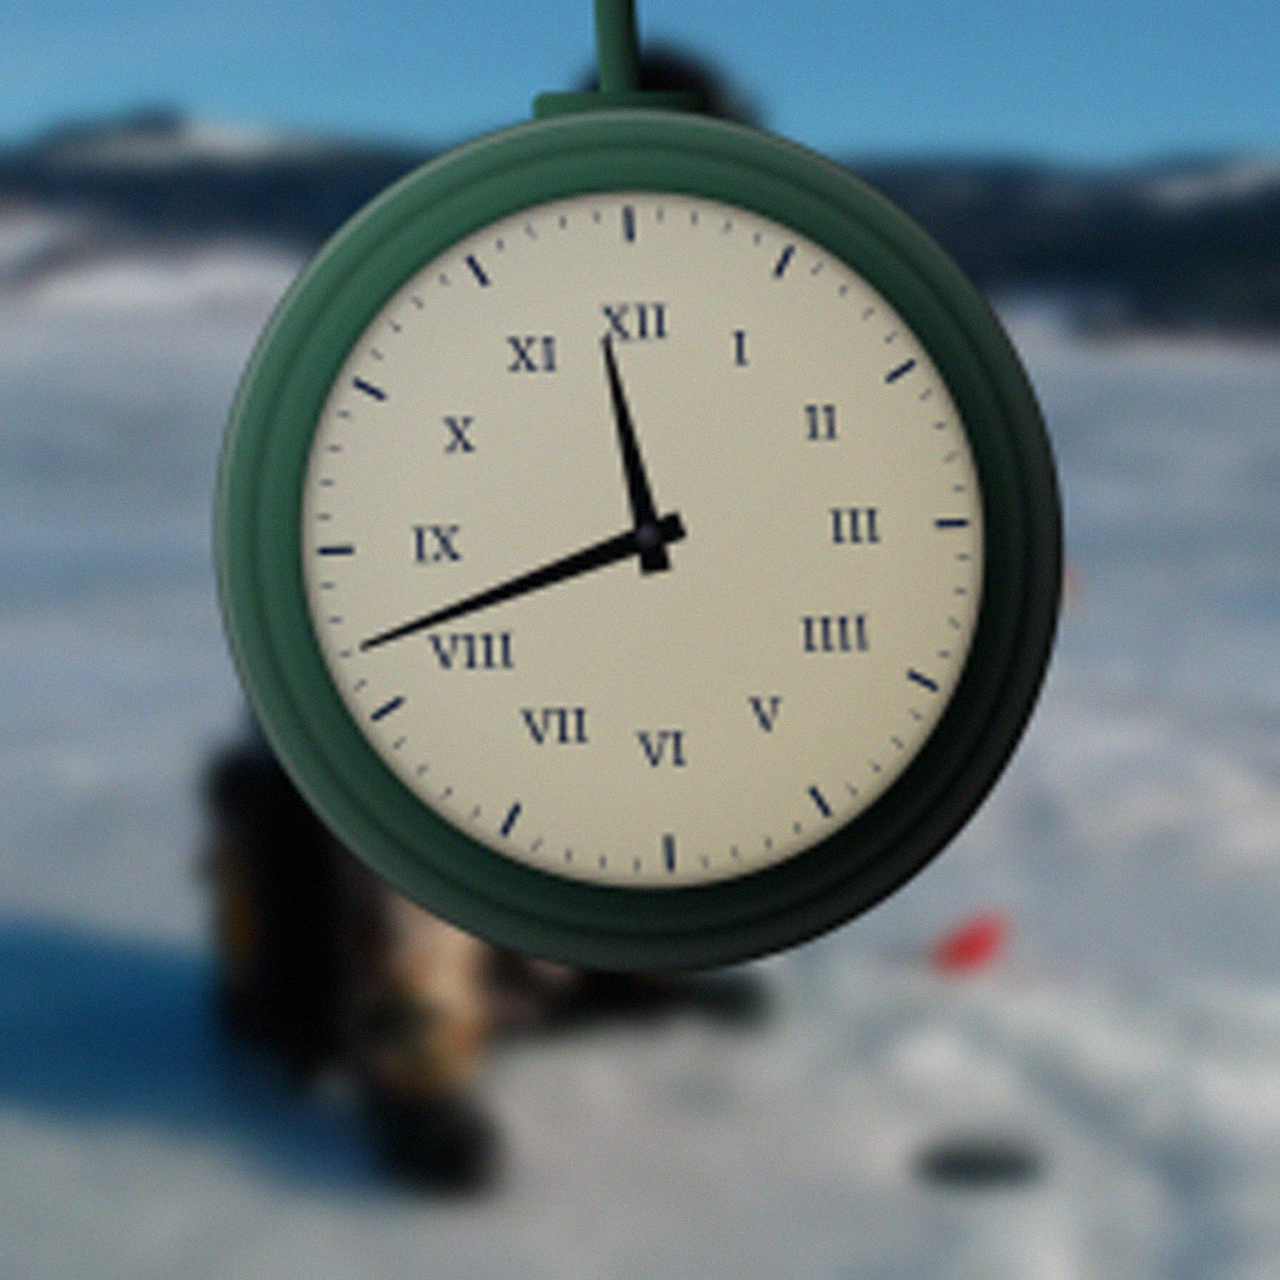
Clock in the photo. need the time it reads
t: 11:42
